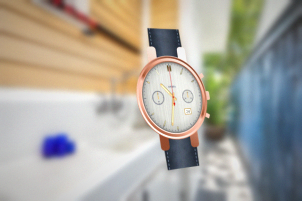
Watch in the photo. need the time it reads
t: 10:32
